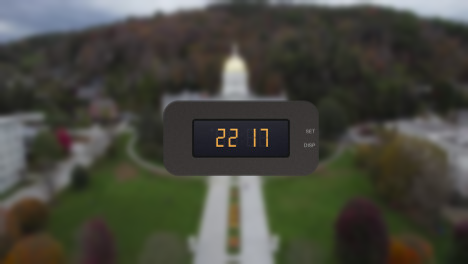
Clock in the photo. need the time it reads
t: 22:17
